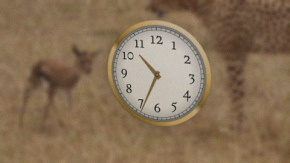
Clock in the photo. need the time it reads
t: 10:34
